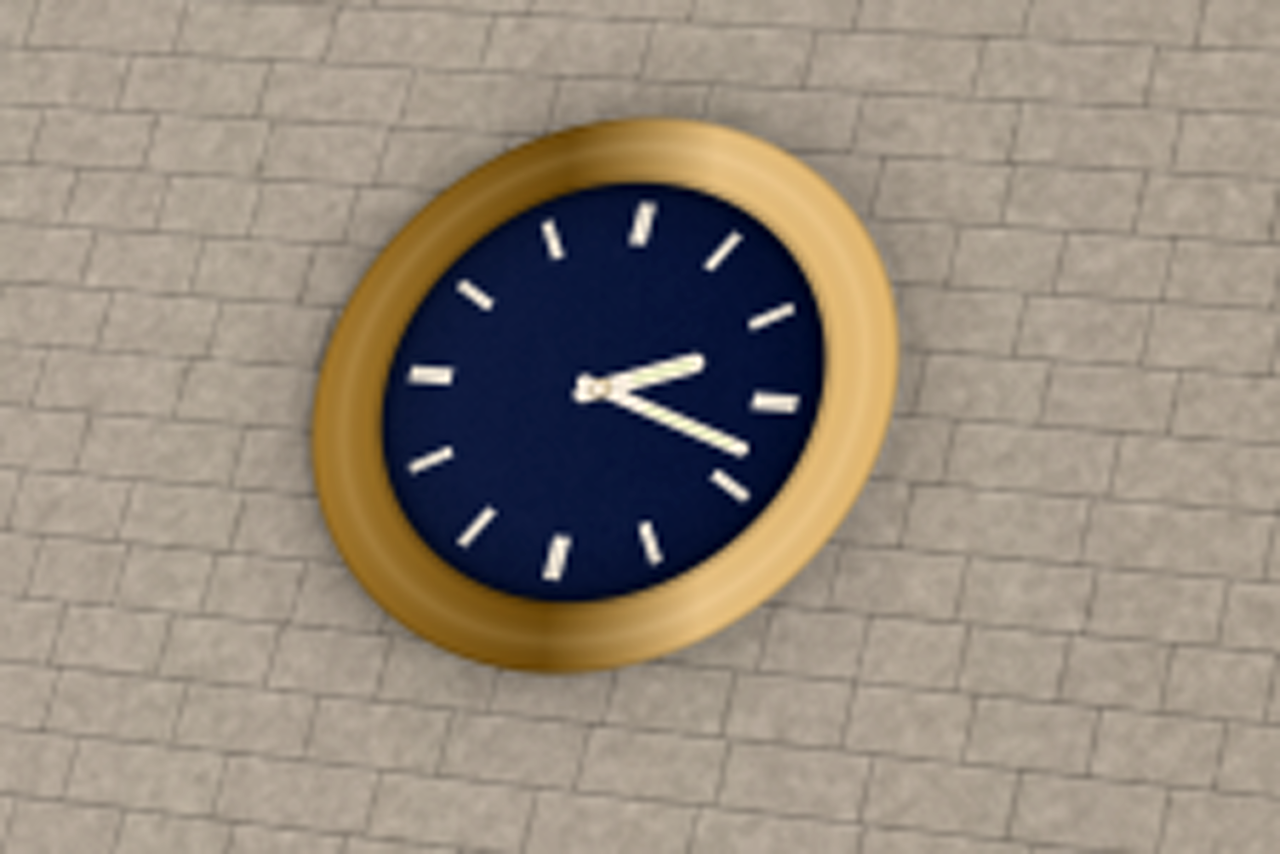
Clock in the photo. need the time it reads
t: 2:18
